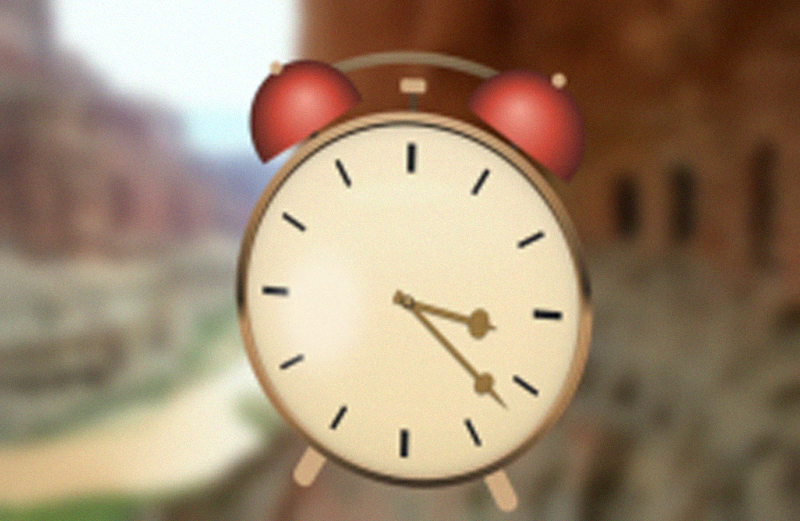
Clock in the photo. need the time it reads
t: 3:22
